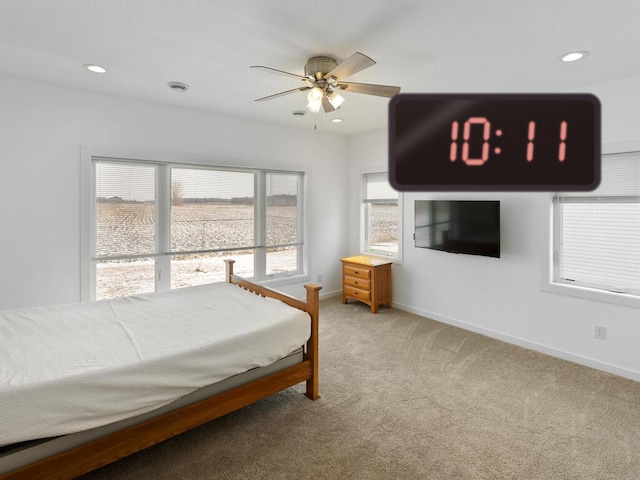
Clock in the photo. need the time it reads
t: 10:11
